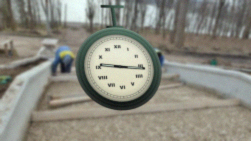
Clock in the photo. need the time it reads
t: 9:16
